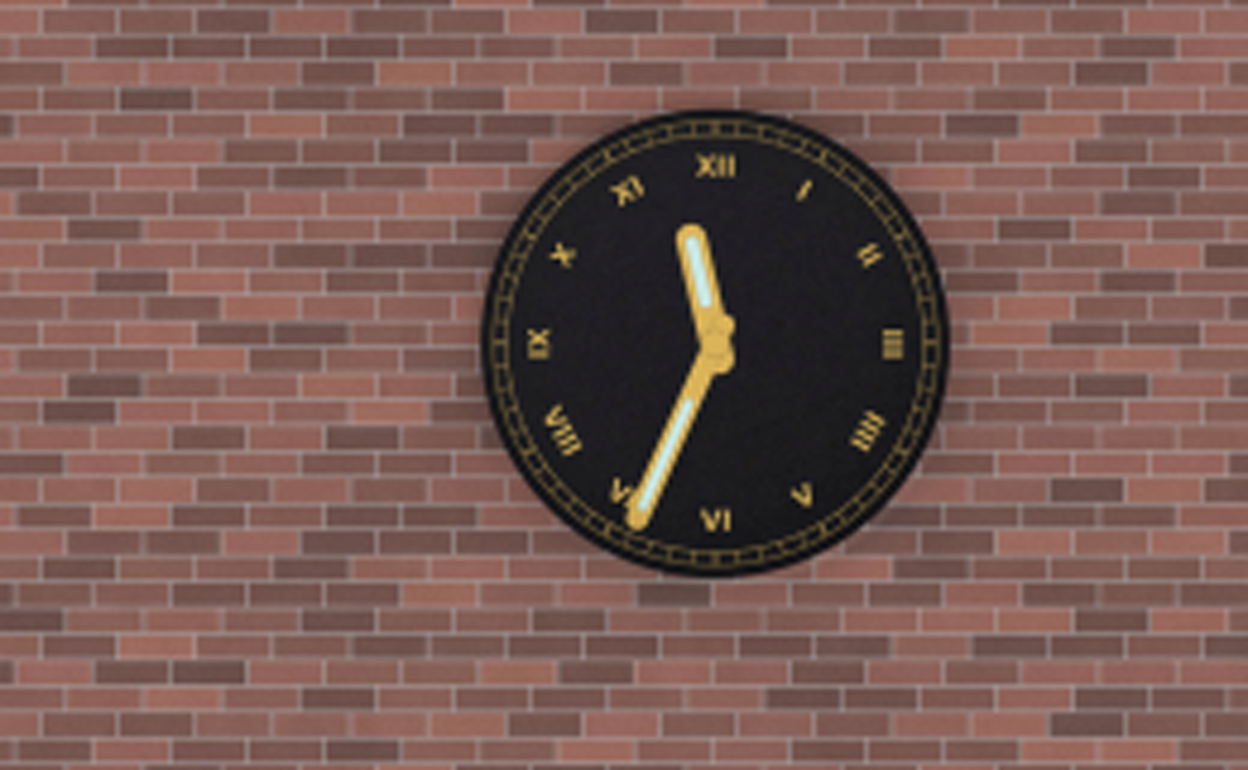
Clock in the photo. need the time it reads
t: 11:34
